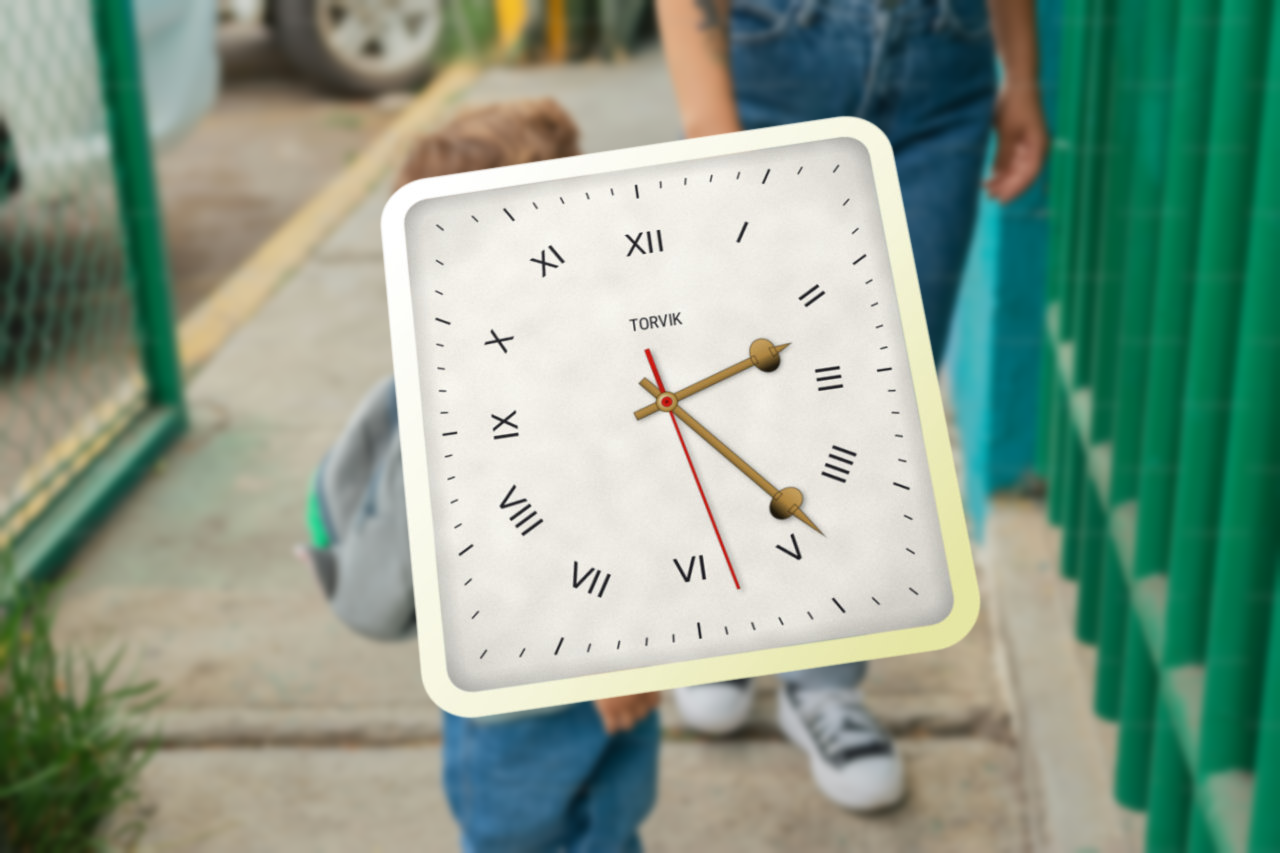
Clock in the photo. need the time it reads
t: 2:23:28
